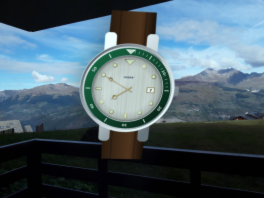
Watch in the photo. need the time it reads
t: 7:50
